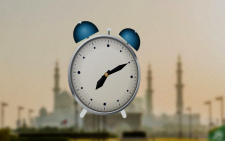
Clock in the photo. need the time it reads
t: 7:10
